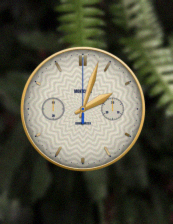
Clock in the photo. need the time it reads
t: 2:03
